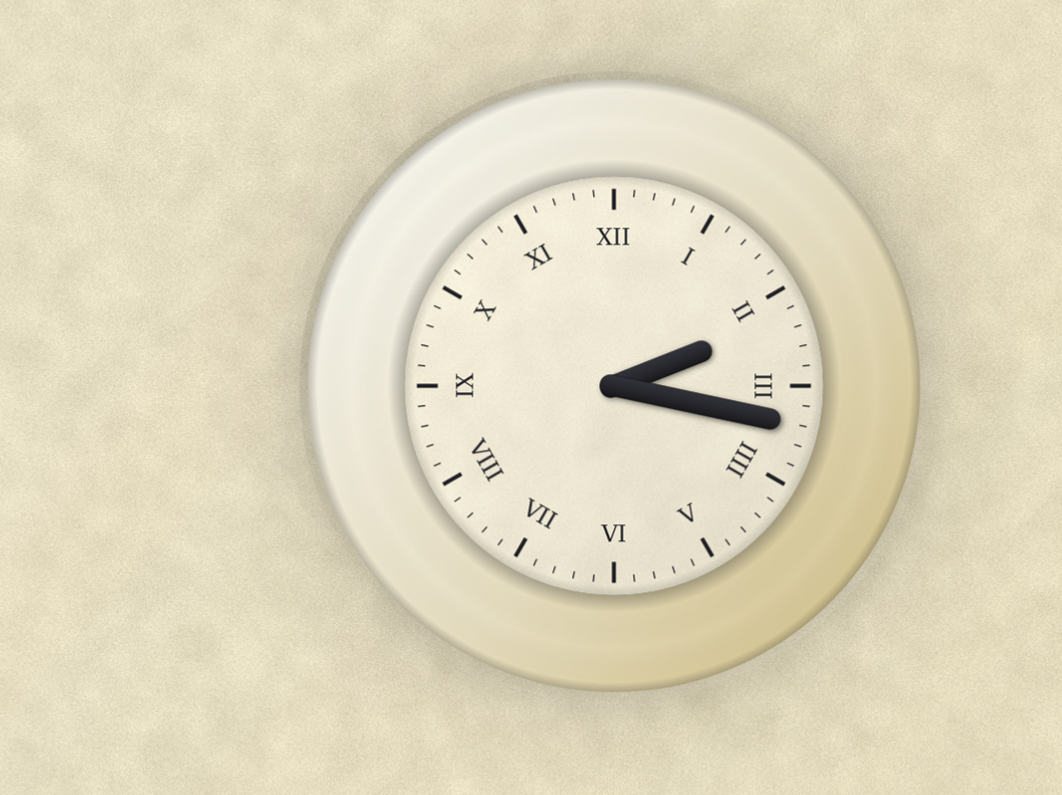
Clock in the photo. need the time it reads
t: 2:17
